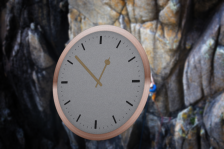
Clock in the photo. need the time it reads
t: 12:52
